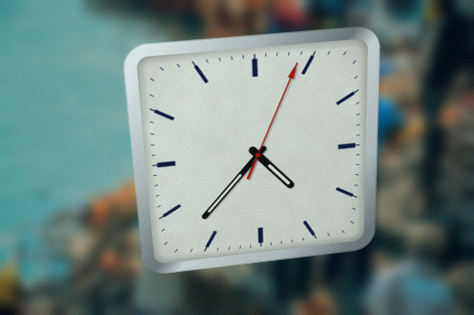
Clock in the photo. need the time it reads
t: 4:37:04
